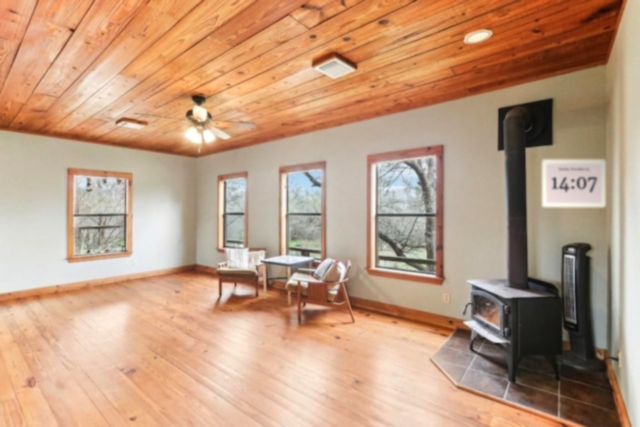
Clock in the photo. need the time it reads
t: 14:07
